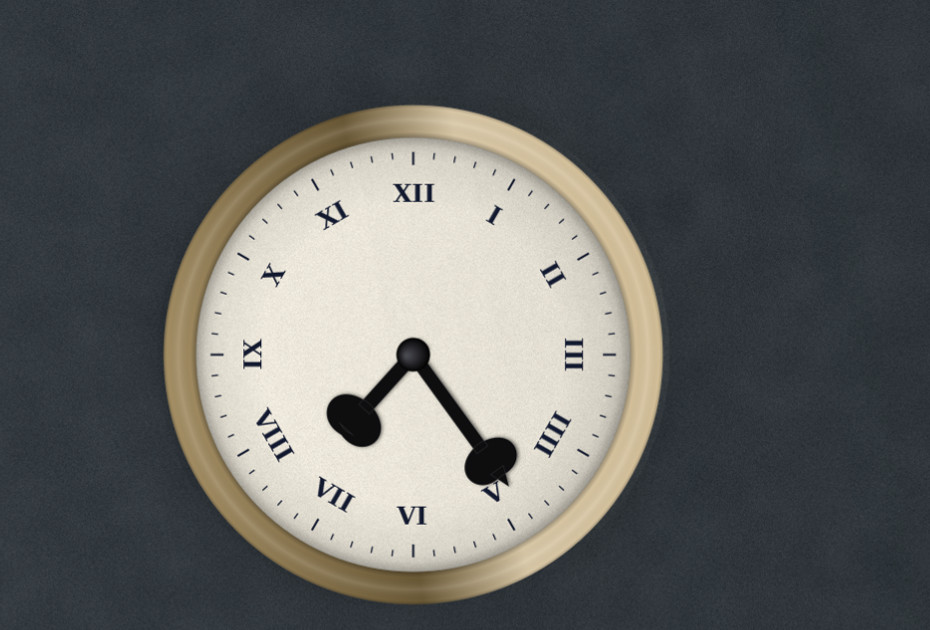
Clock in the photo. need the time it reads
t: 7:24
